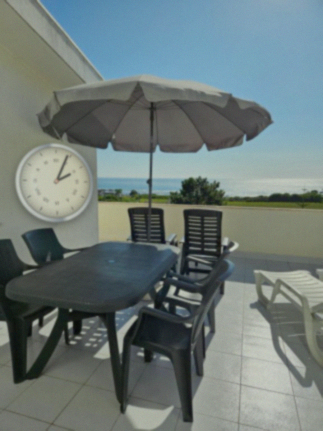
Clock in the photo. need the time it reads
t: 2:04
